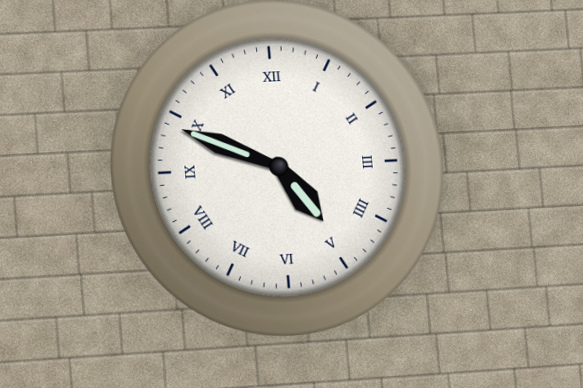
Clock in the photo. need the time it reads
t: 4:49
